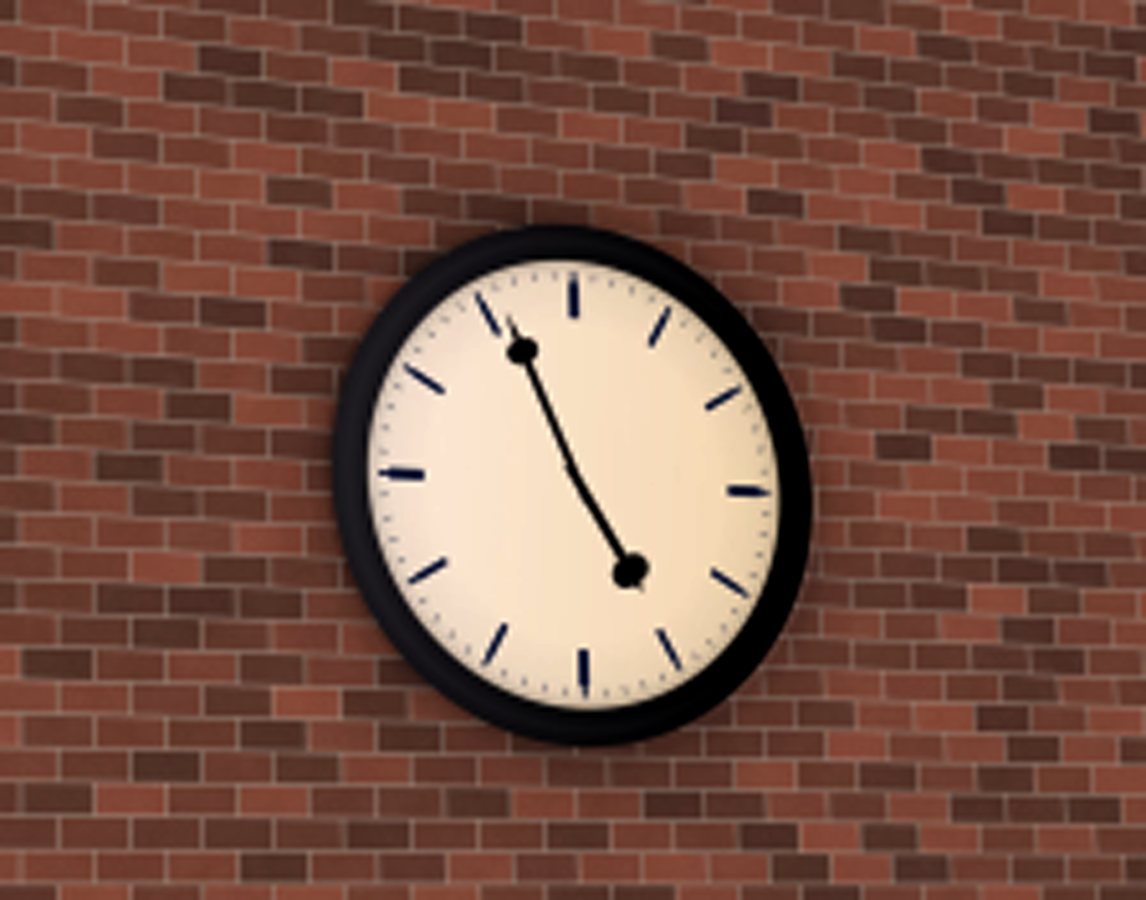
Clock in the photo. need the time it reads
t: 4:56
